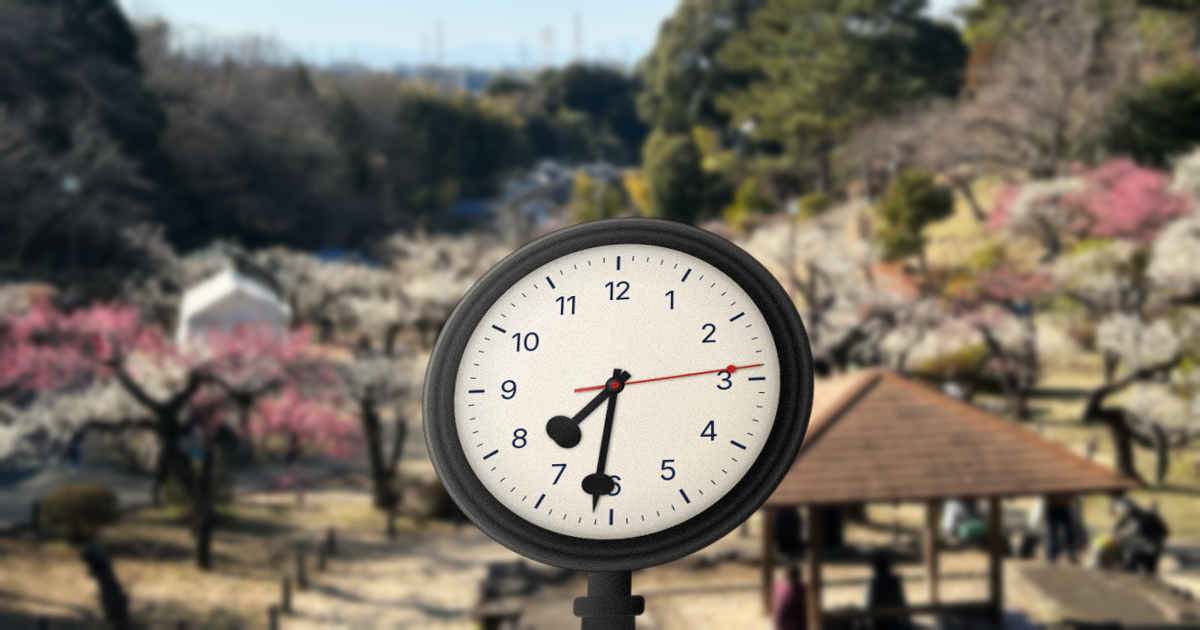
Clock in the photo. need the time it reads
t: 7:31:14
